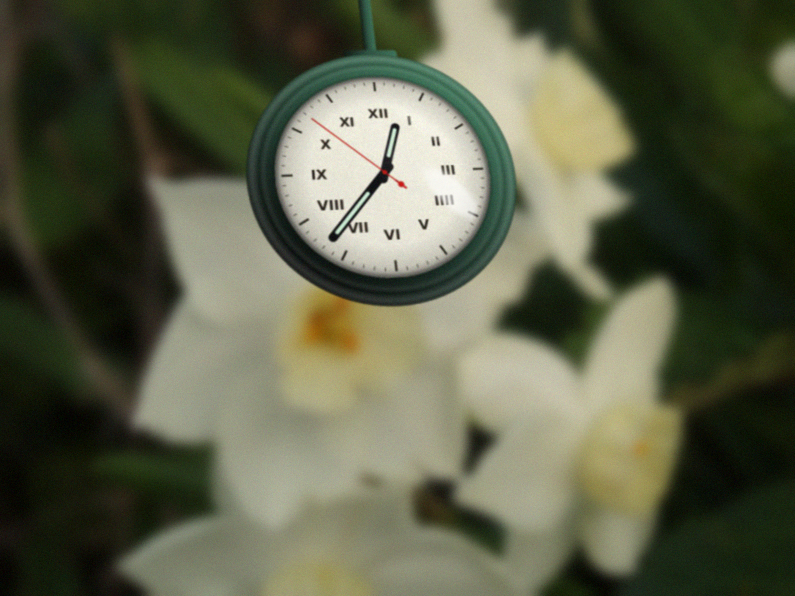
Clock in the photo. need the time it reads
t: 12:36:52
